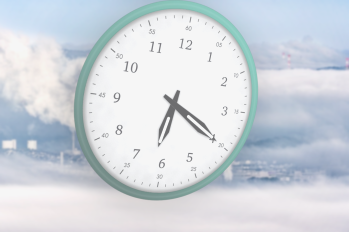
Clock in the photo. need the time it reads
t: 6:20
